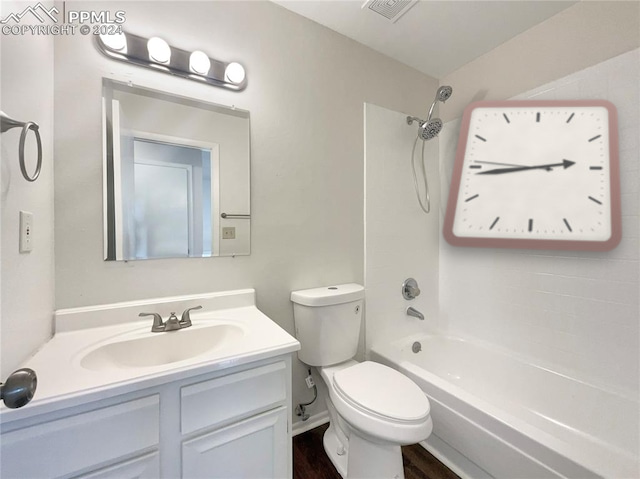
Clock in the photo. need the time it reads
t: 2:43:46
